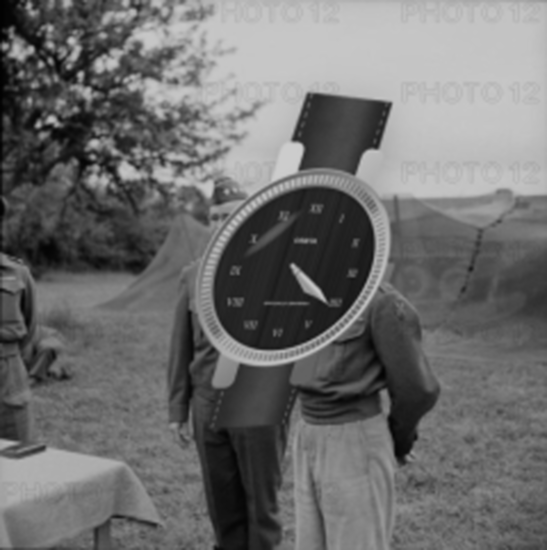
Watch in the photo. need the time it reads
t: 4:21
